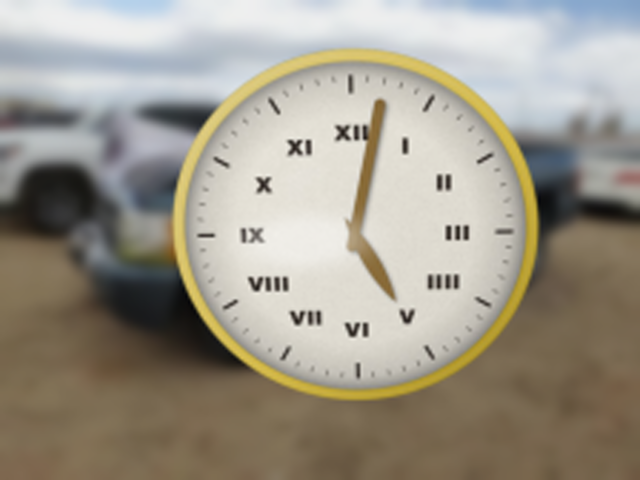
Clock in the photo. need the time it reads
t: 5:02
